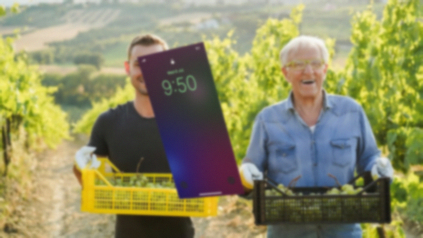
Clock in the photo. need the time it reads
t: 9:50
